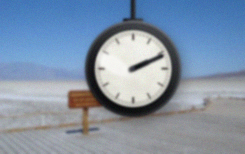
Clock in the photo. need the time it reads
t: 2:11
